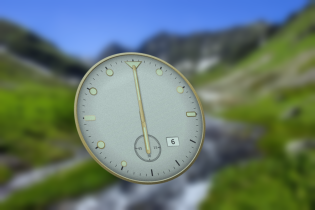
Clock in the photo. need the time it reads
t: 6:00
